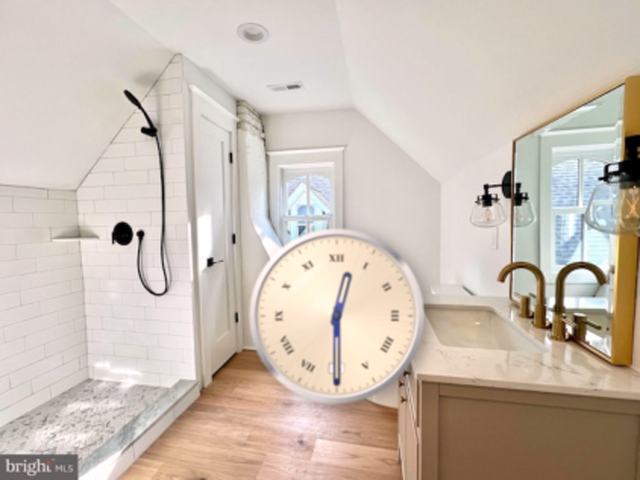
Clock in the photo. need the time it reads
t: 12:30
